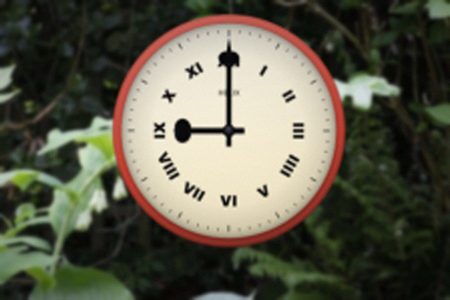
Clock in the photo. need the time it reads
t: 9:00
